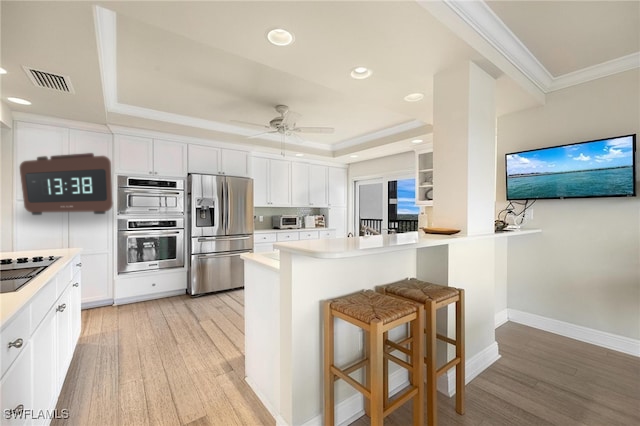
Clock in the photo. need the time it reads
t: 13:38
